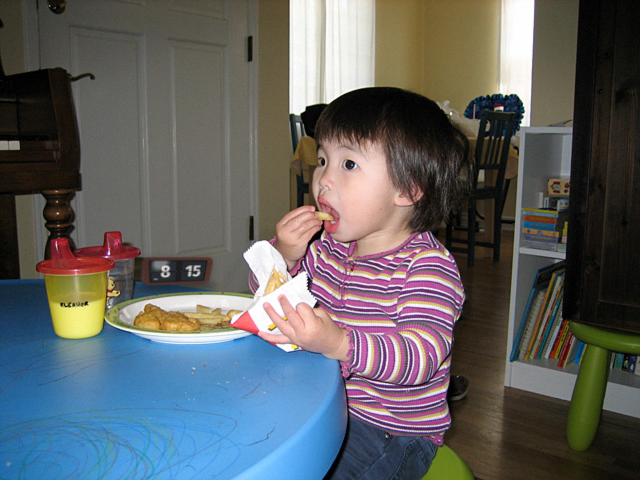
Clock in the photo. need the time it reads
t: 8:15
